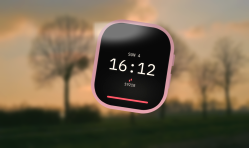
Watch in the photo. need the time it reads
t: 16:12
